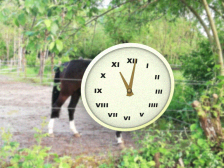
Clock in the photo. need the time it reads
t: 11:01
